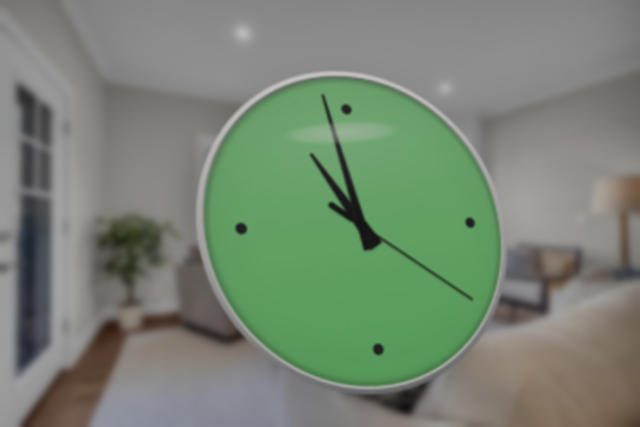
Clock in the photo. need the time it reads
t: 10:58:21
